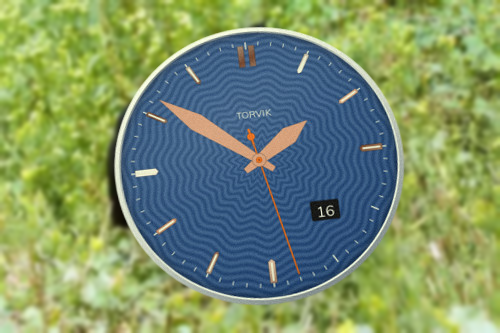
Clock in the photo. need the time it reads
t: 1:51:28
